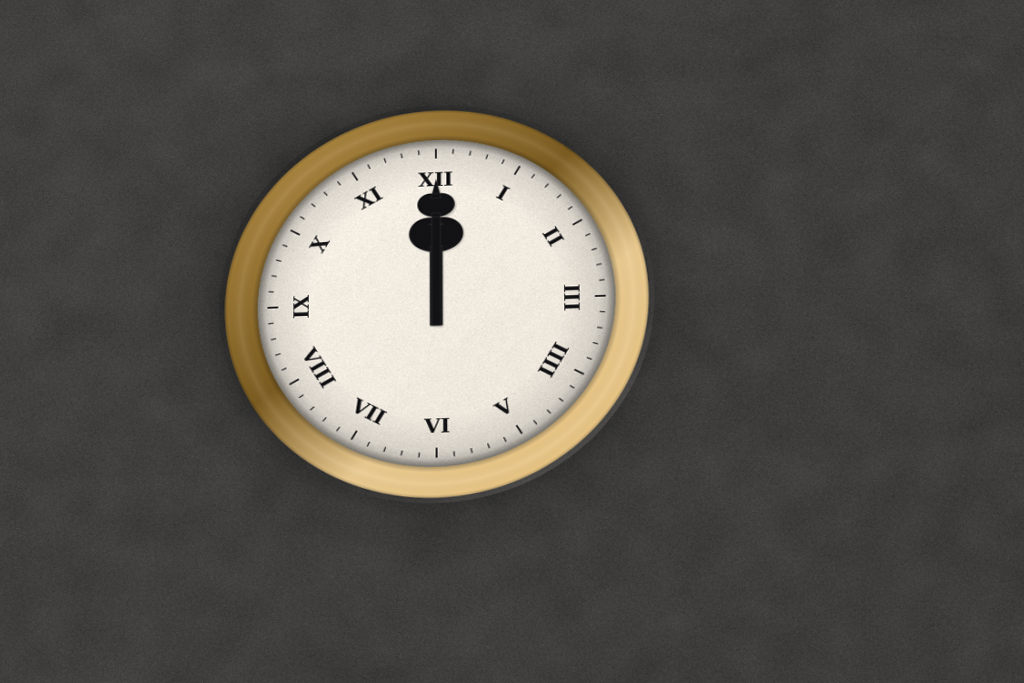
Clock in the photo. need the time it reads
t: 12:00
